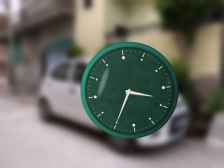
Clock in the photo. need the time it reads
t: 3:35
